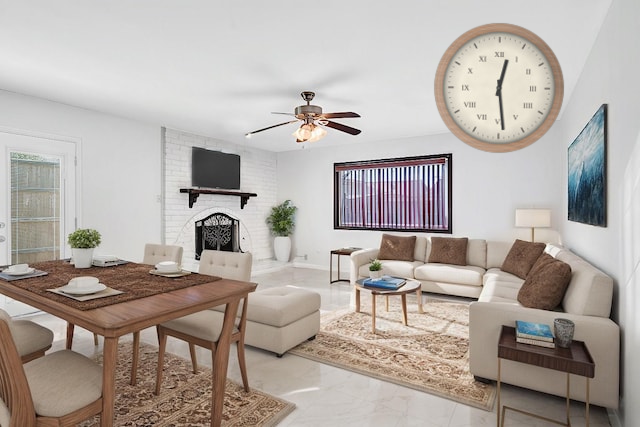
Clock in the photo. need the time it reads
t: 12:29
